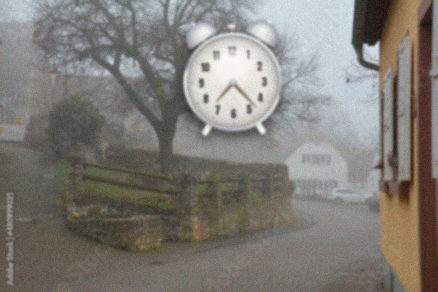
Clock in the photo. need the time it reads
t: 7:23
